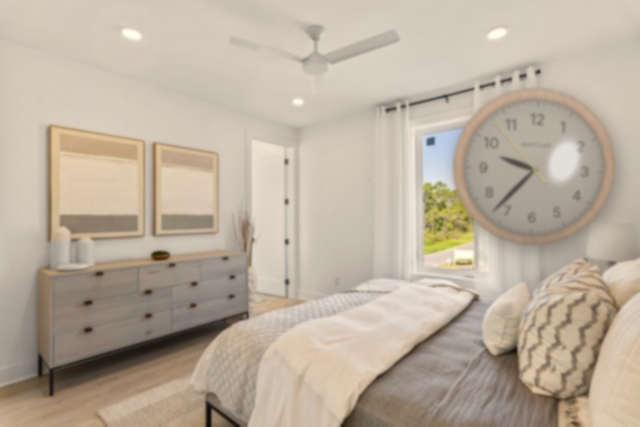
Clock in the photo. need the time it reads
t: 9:36:53
